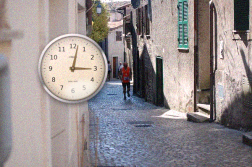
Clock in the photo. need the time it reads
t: 3:02
